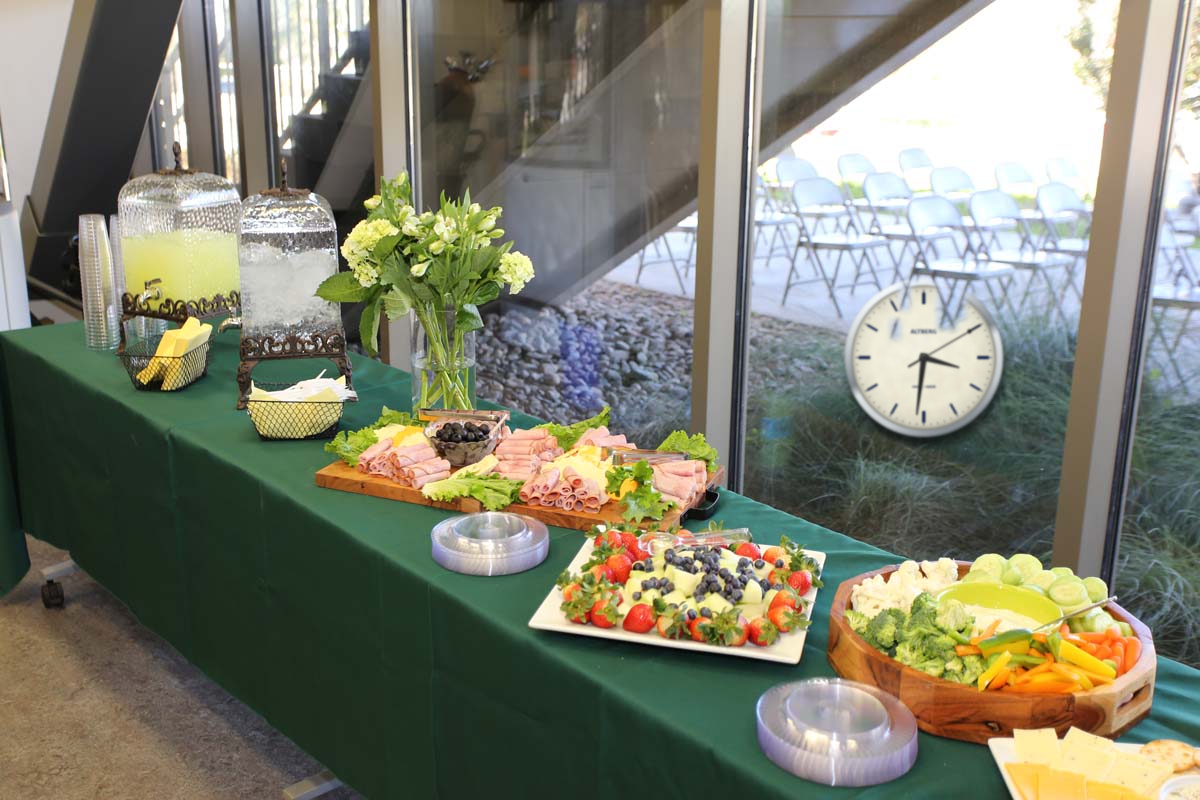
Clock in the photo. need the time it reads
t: 3:31:10
